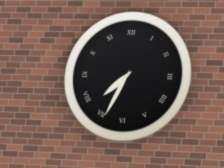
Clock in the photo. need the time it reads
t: 7:34
